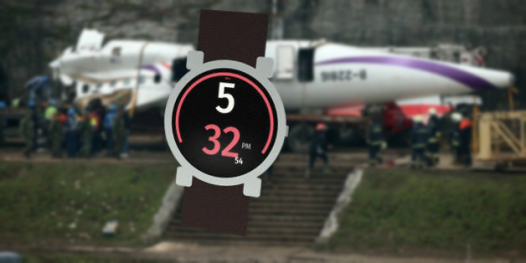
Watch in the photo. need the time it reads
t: 5:32:54
